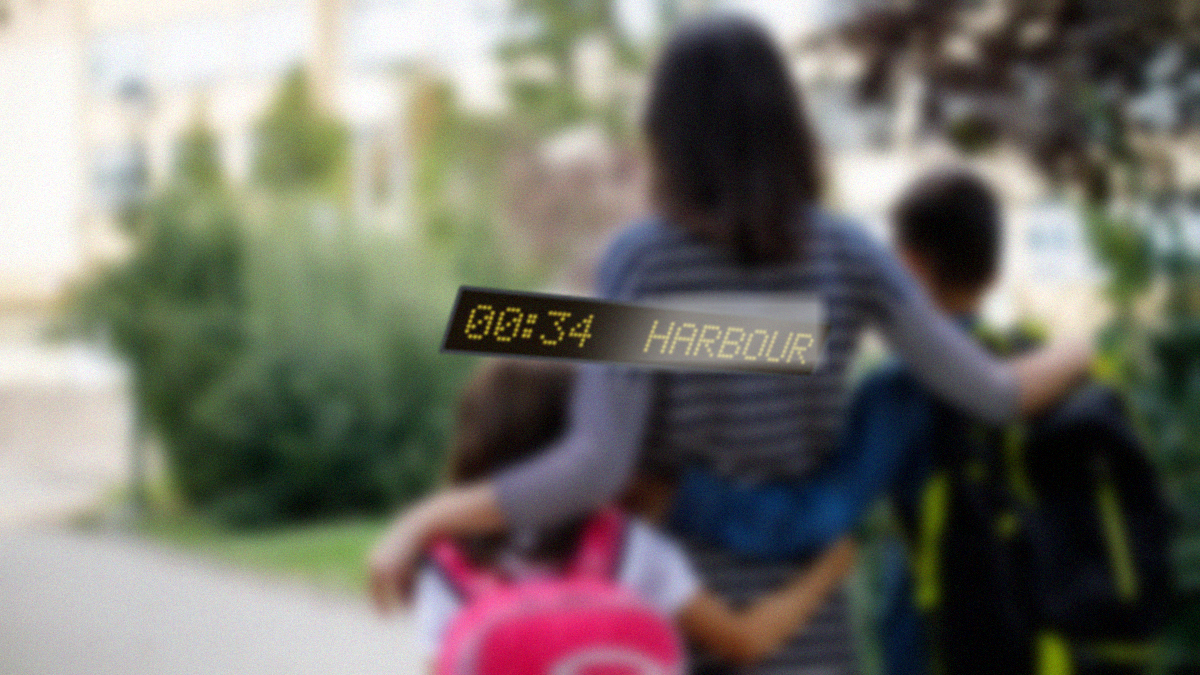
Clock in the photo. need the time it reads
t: 0:34
